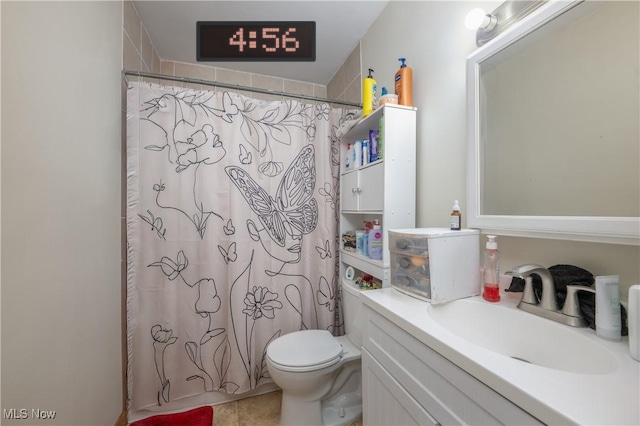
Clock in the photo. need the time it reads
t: 4:56
